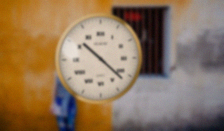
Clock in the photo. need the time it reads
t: 10:22
